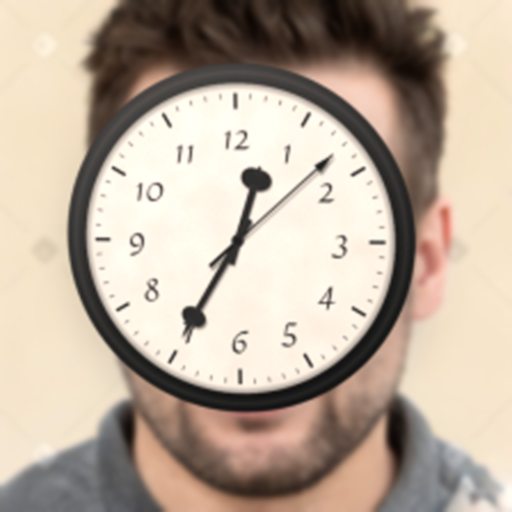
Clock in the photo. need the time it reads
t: 12:35:08
